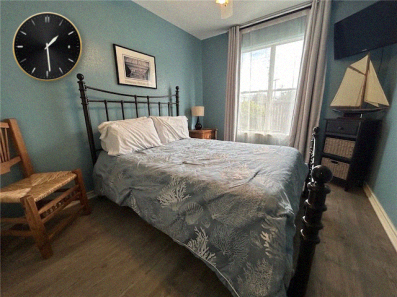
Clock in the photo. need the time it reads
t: 1:29
